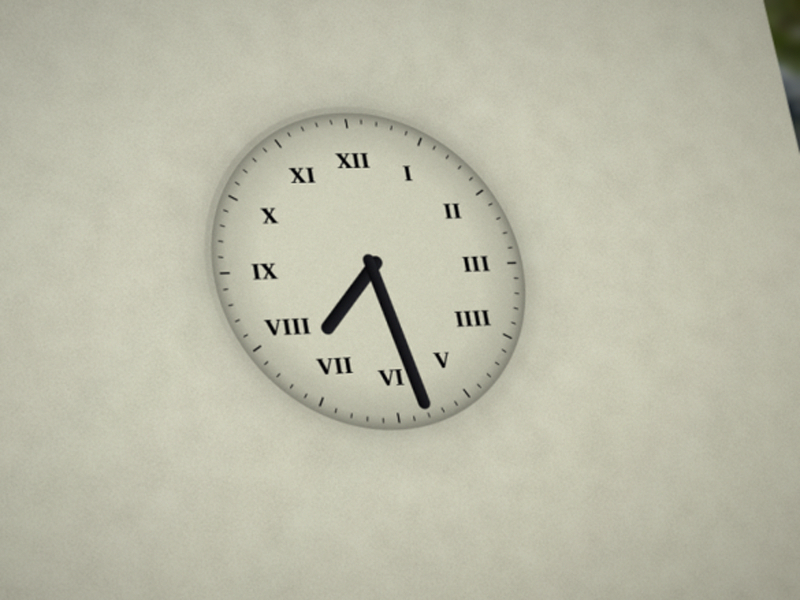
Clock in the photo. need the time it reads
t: 7:28
